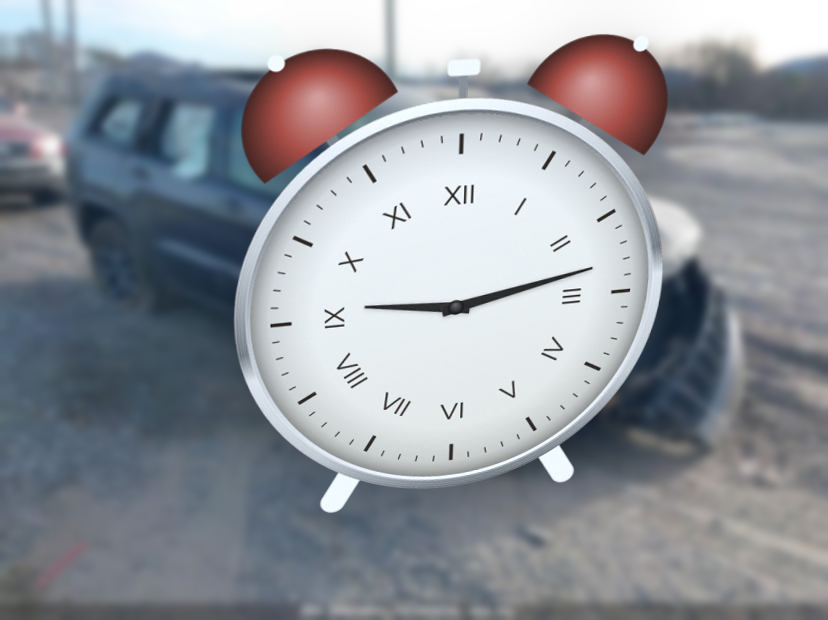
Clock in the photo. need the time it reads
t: 9:13
